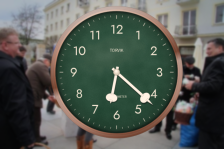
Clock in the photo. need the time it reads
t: 6:22
